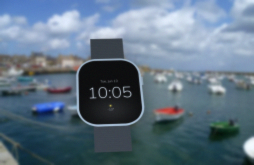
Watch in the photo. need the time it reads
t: 10:05
